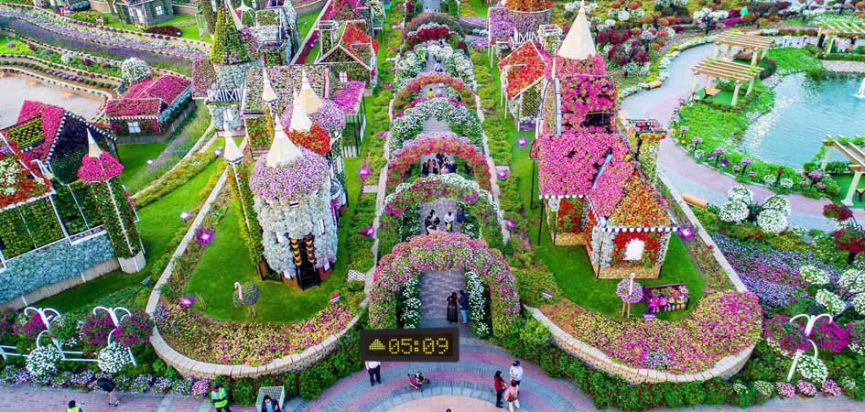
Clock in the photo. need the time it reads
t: 5:09
